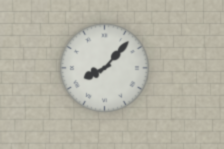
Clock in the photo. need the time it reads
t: 8:07
